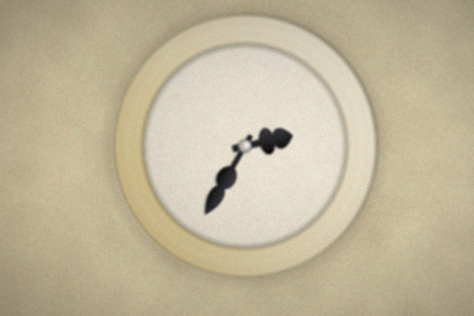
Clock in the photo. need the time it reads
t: 2:35
